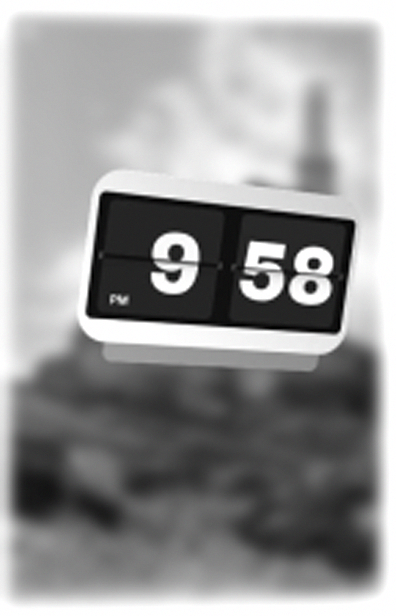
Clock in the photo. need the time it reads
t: 9:58
